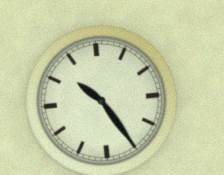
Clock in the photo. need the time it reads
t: 10:25
